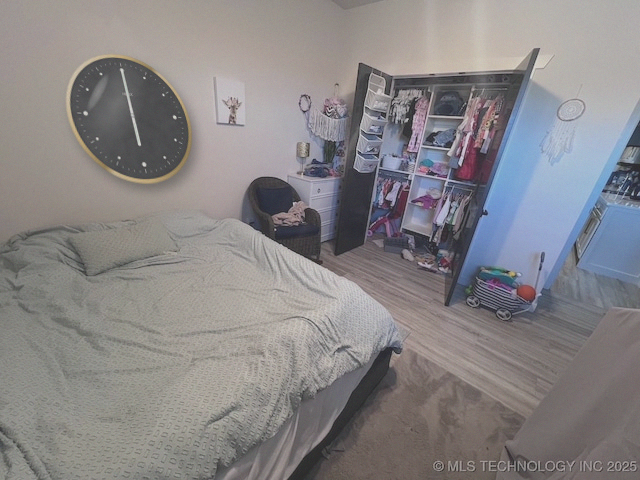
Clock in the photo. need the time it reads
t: 6:00
